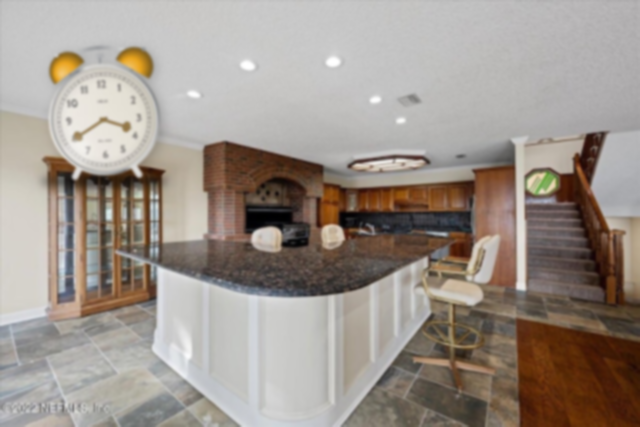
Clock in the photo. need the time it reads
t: 3:40
